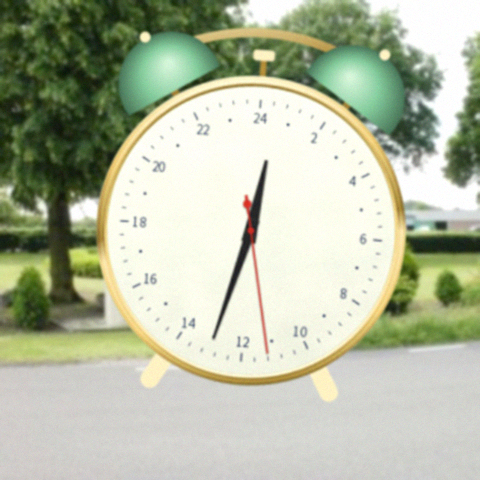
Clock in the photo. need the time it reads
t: 0:32:28
